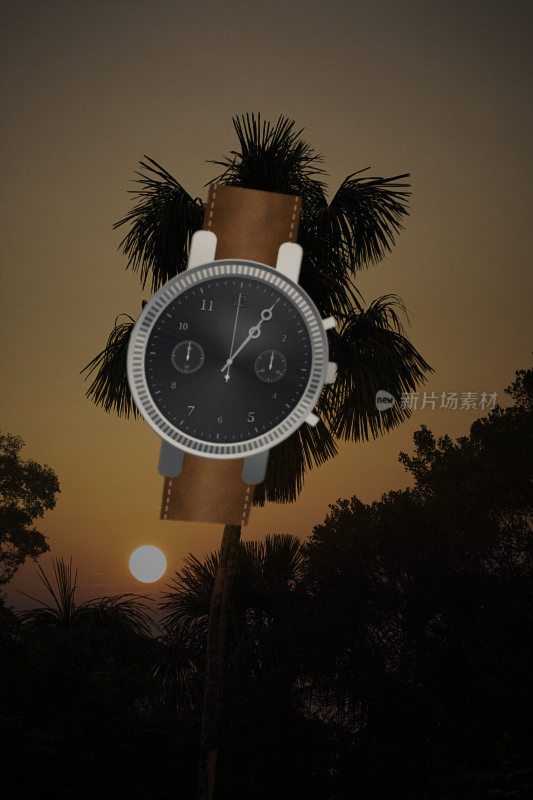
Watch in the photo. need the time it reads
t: 1:05
